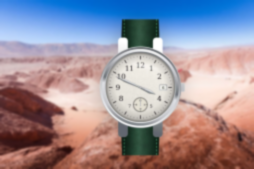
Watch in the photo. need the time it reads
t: 3:49
